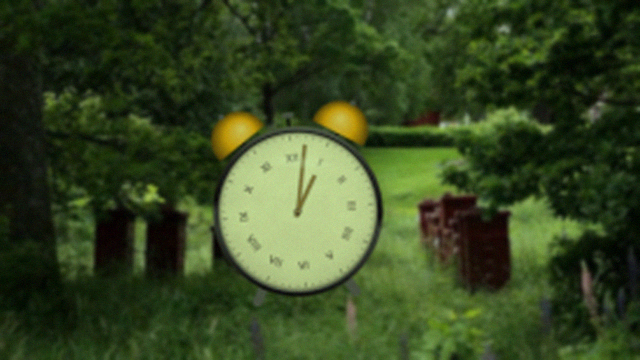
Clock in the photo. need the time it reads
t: 1:02
